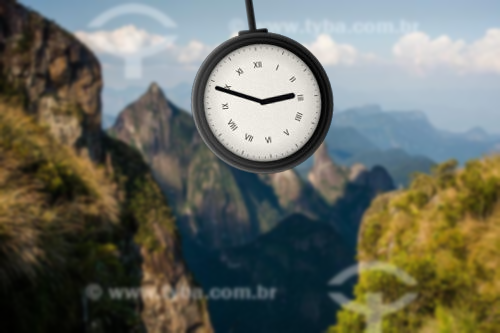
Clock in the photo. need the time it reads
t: 2:49
